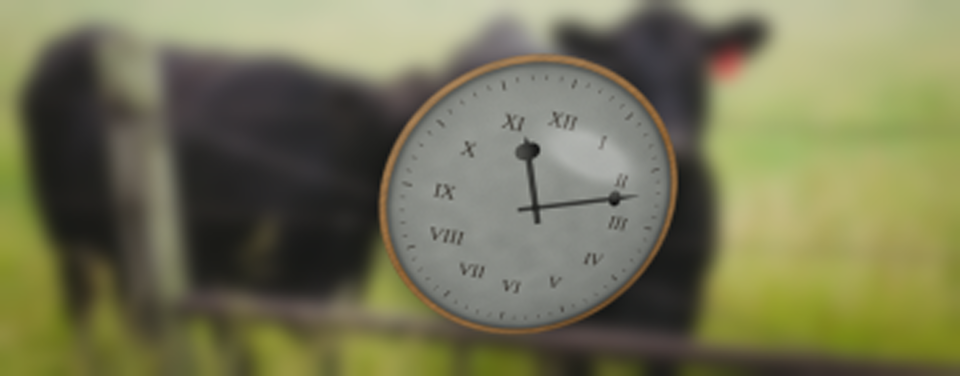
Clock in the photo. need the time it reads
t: 11:12
